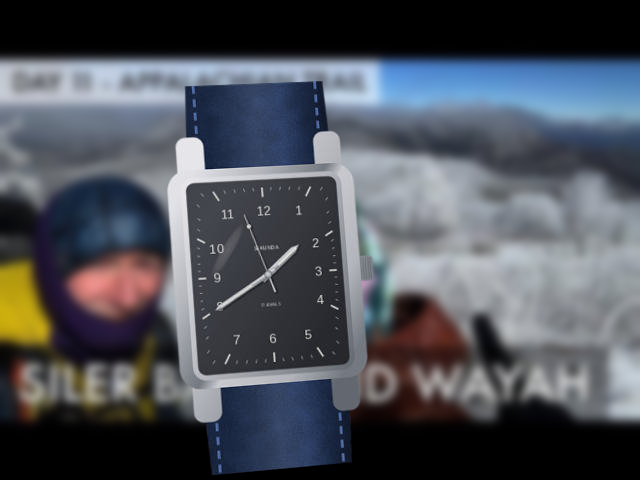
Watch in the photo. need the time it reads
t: 1:39:57
